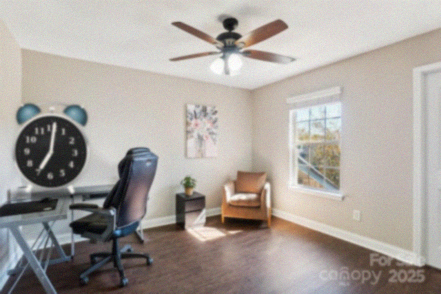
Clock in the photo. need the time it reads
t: 7:01
